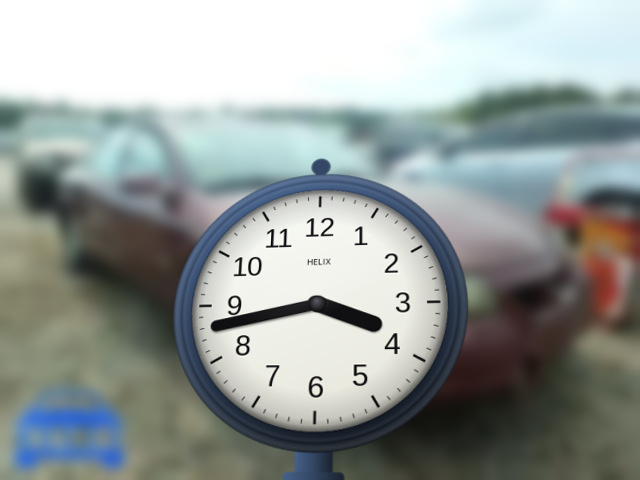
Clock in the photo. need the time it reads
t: 3:43
